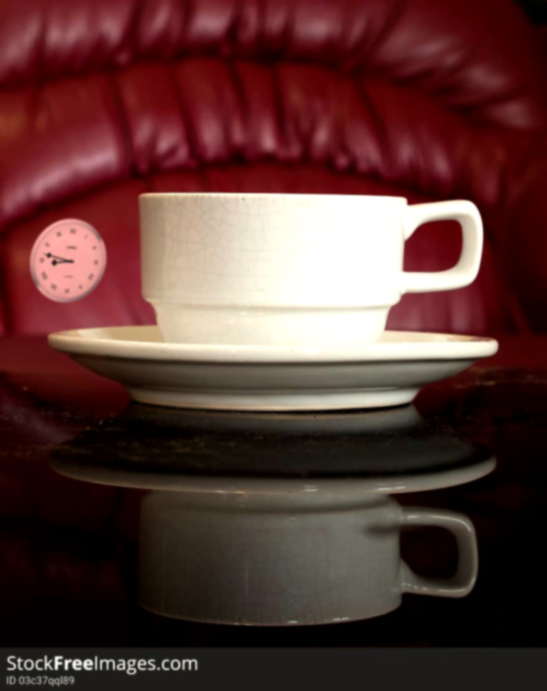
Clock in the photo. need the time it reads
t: 8:47
